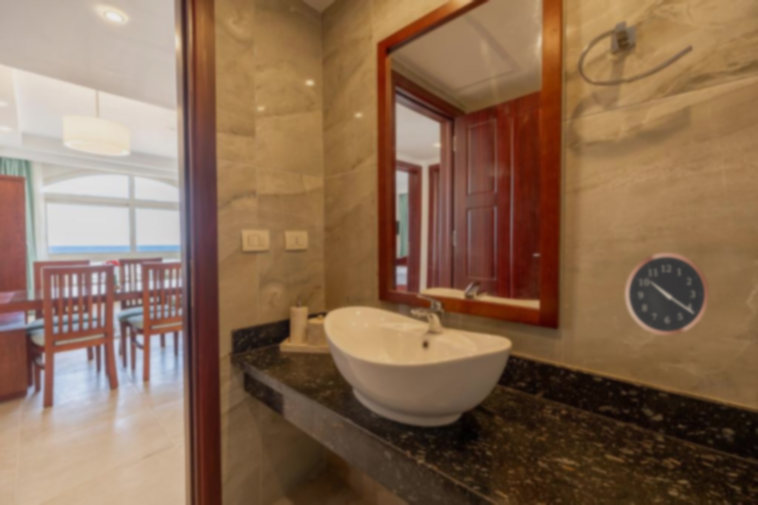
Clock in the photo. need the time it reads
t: 10:21
